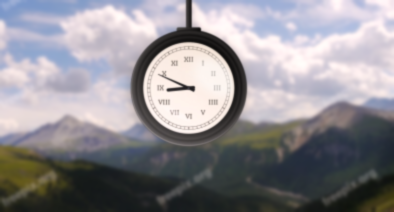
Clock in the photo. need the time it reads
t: 8:49
